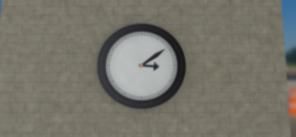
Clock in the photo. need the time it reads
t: 3:09
